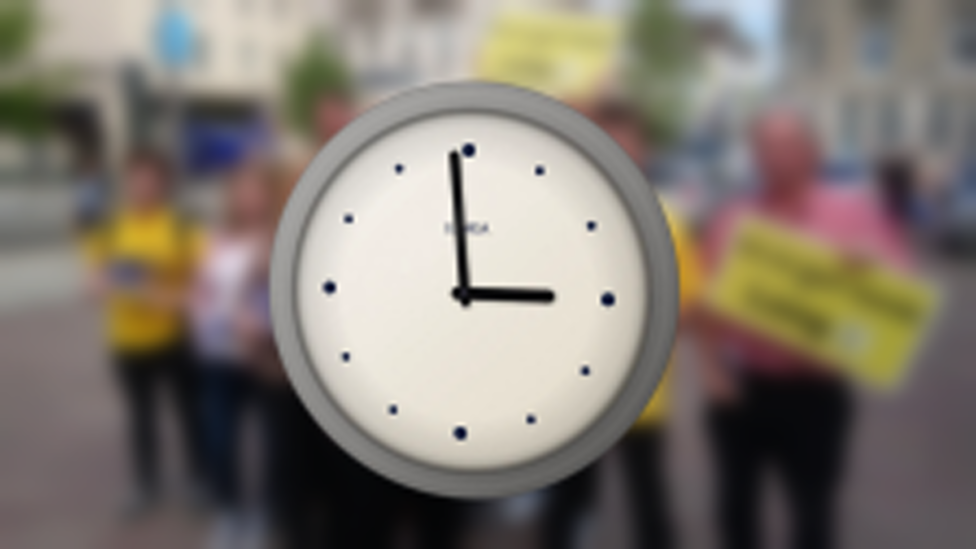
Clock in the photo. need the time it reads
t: 2:59
